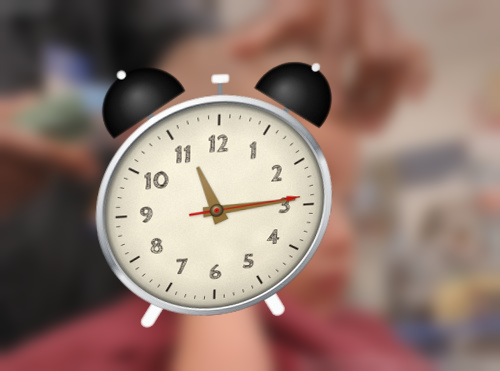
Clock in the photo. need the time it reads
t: 11:14:14
